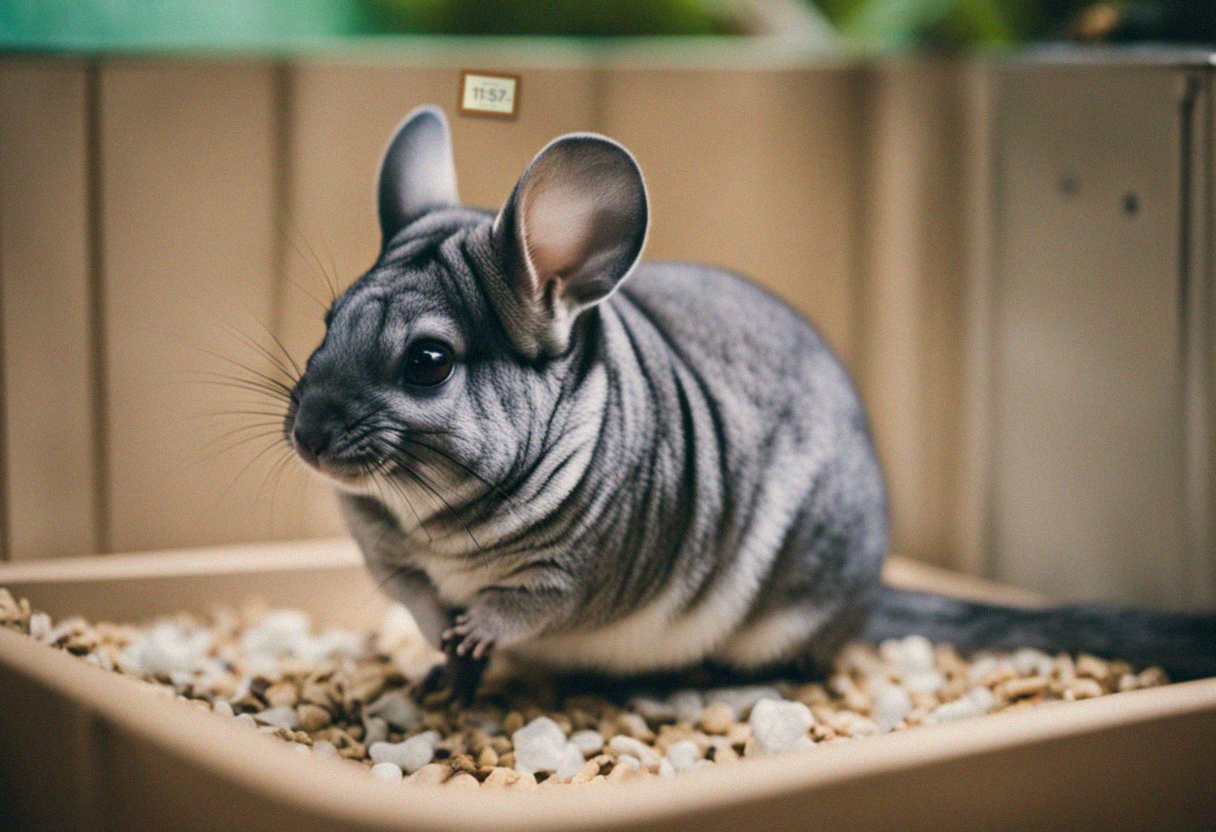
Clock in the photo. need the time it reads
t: 11:57
